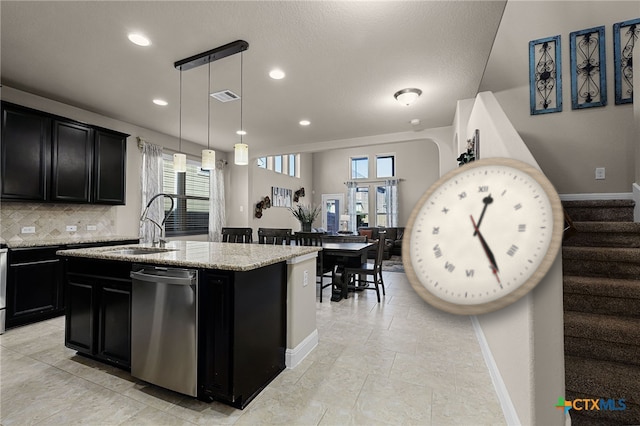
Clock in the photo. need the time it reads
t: 12:24:25
